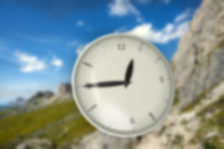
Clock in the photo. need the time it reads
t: 12:45
